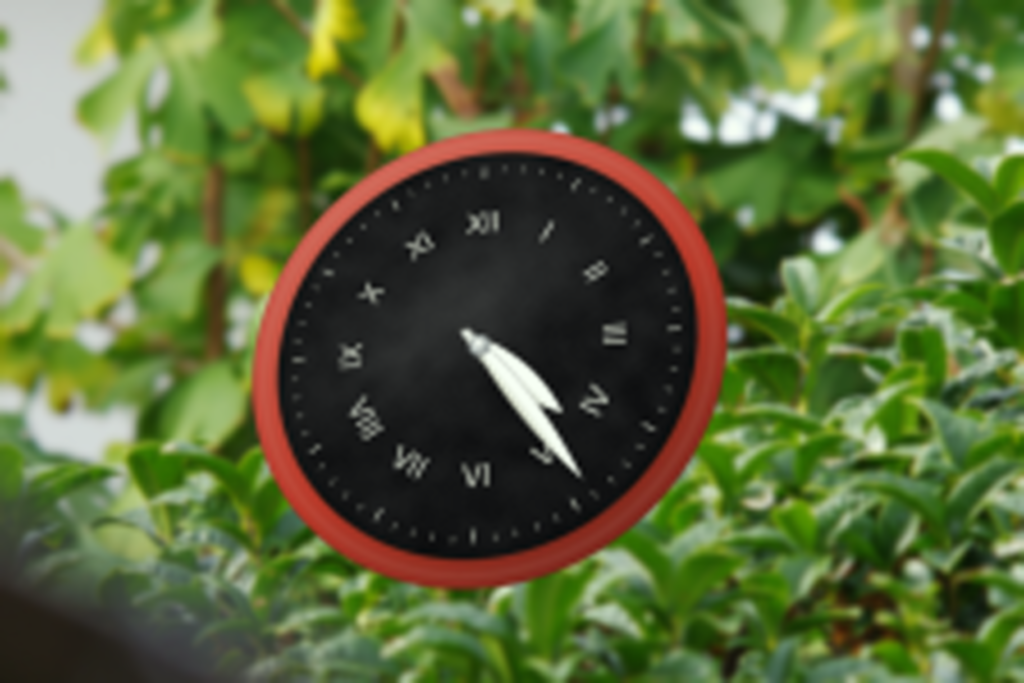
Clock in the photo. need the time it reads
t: 4:24
